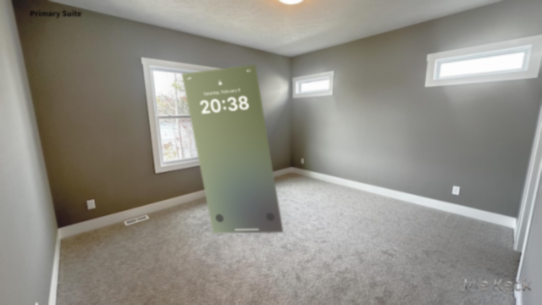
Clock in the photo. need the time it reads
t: 20:38
